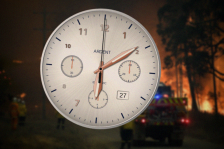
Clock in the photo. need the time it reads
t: 6:09
